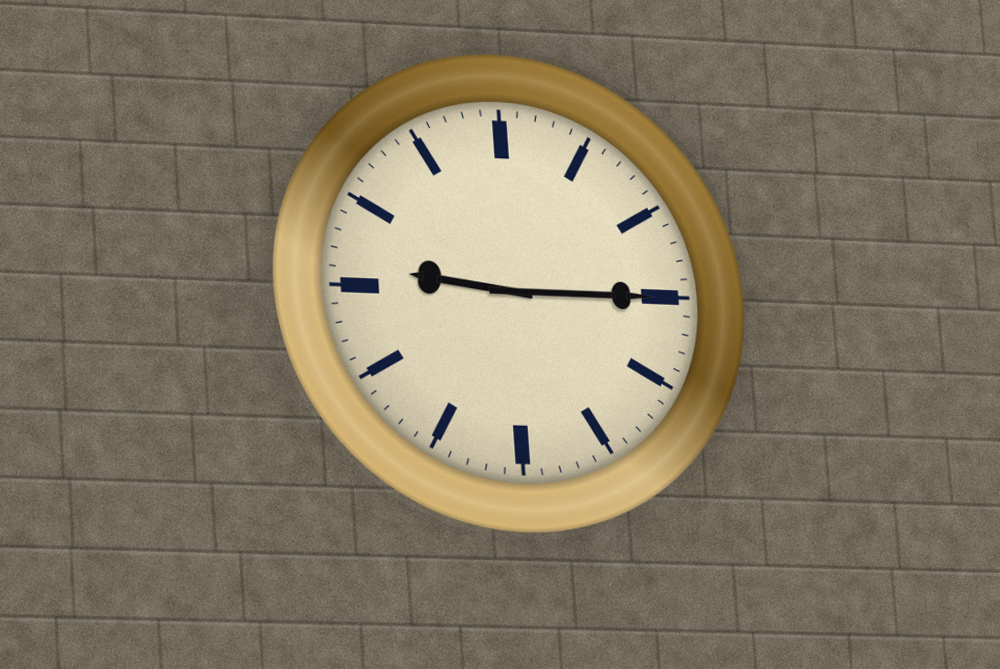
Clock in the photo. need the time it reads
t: 9:15
